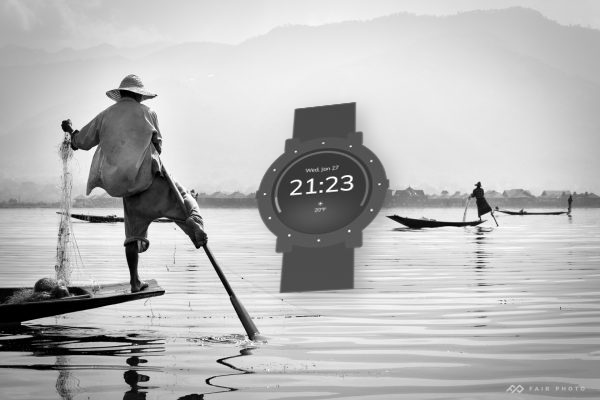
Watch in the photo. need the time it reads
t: 21:23
